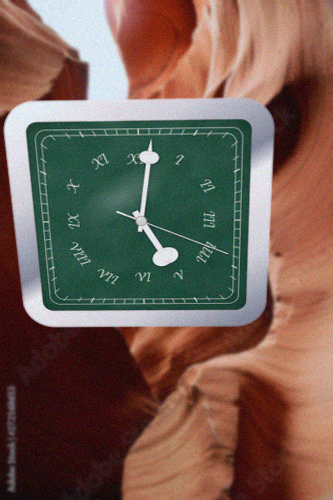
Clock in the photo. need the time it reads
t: 5:01:19
